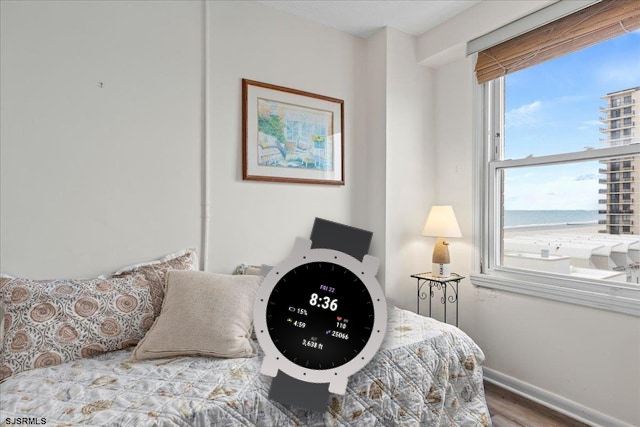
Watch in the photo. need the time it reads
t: 8:36
